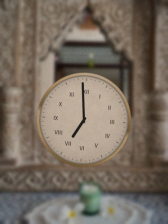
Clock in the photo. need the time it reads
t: 6:59
